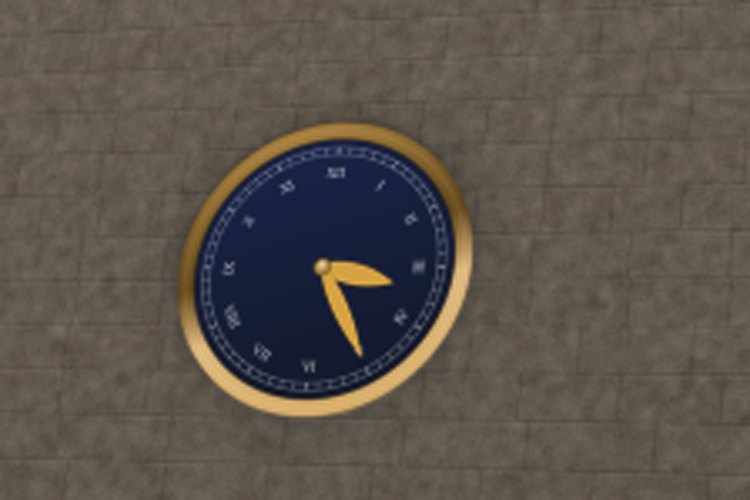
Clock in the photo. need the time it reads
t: 3:25
